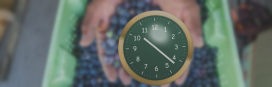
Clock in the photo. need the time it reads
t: 10:22
